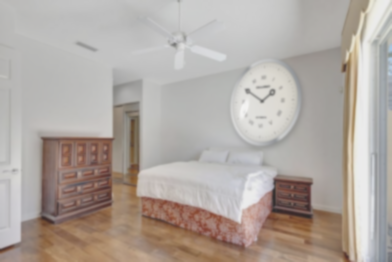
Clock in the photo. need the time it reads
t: 1:50
